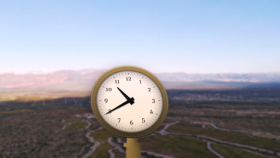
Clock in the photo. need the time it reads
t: 10:40
